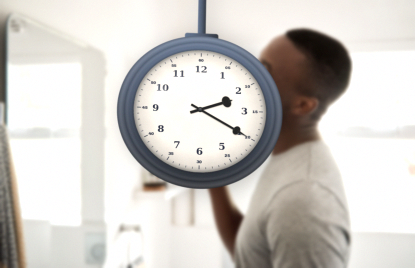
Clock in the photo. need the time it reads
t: 2:20
